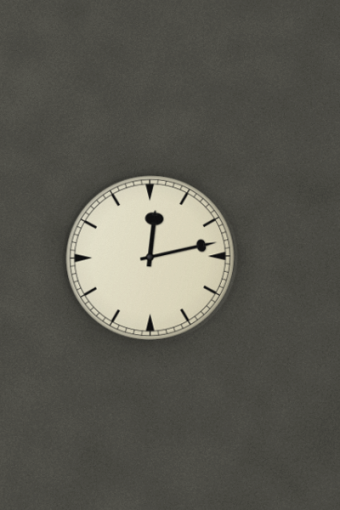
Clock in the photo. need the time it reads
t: 12:13
